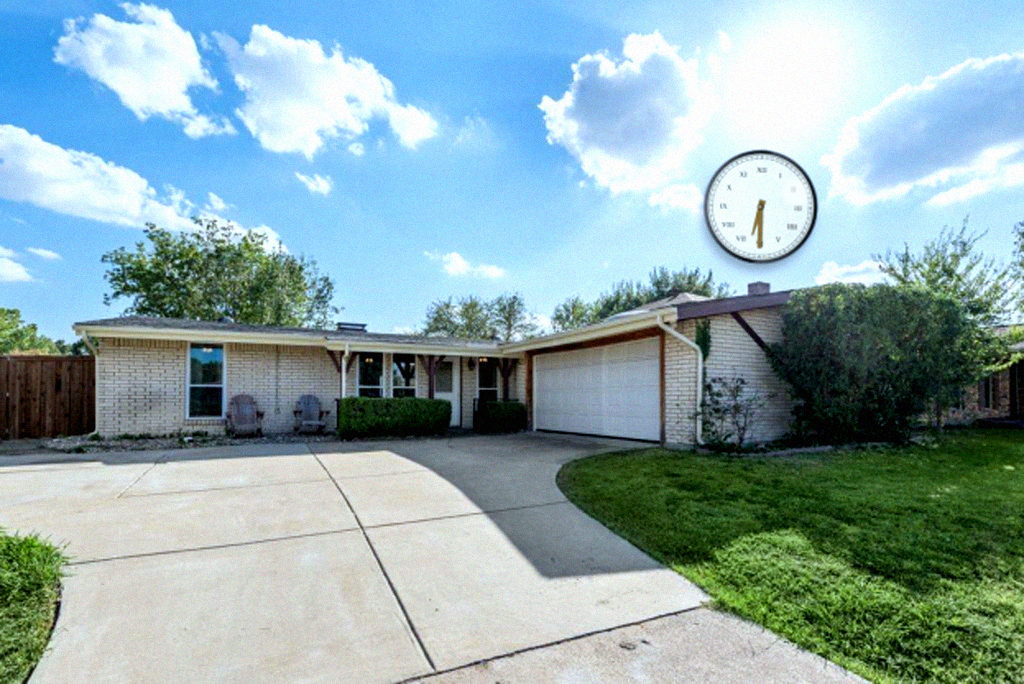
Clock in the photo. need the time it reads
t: 6:30
